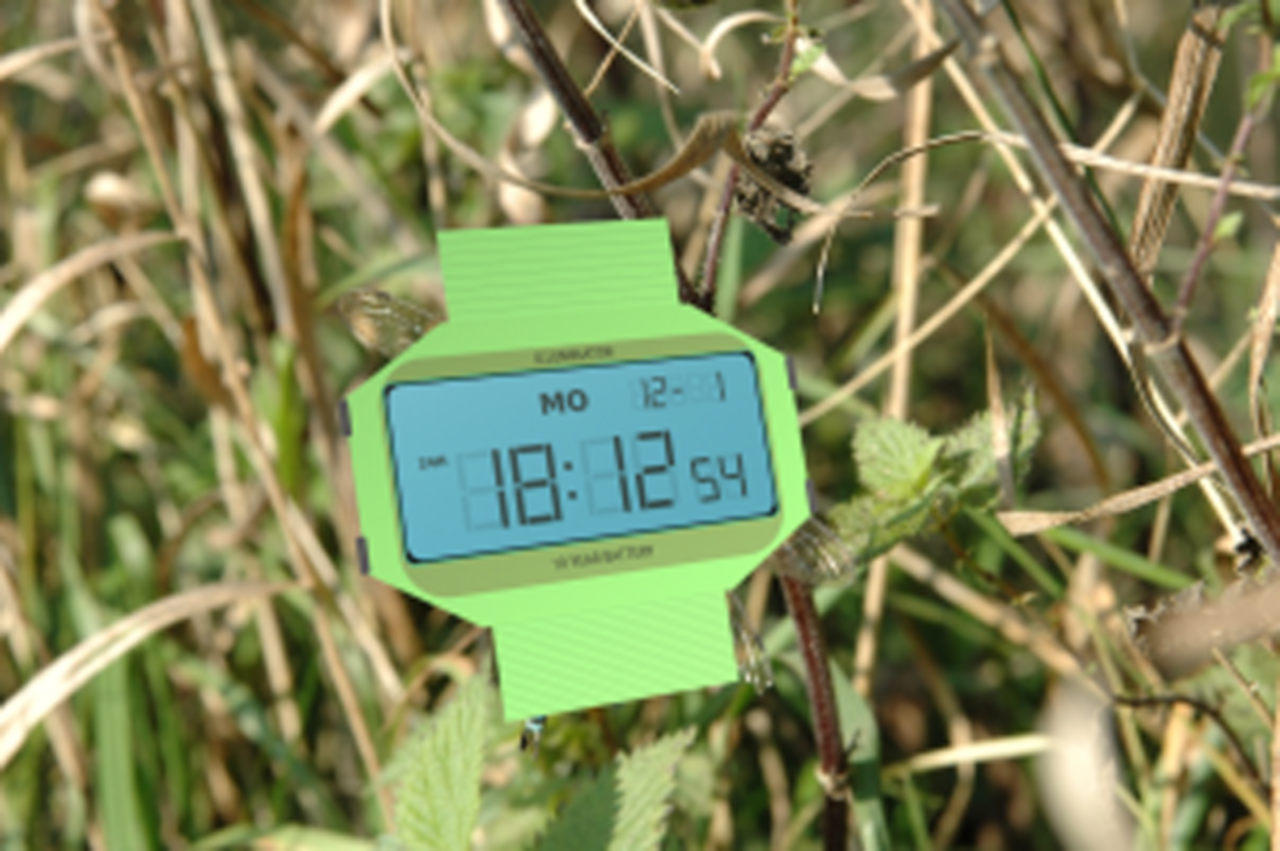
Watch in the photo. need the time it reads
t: 18:12:54
